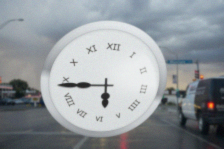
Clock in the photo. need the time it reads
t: 5:44
